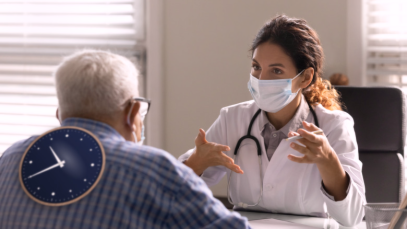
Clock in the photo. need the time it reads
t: 10:40
